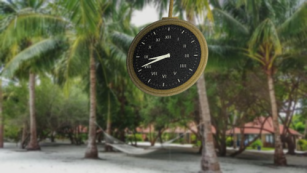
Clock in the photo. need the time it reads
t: 8:41
